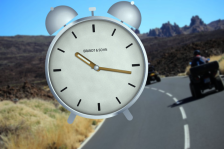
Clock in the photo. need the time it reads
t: 10:17
